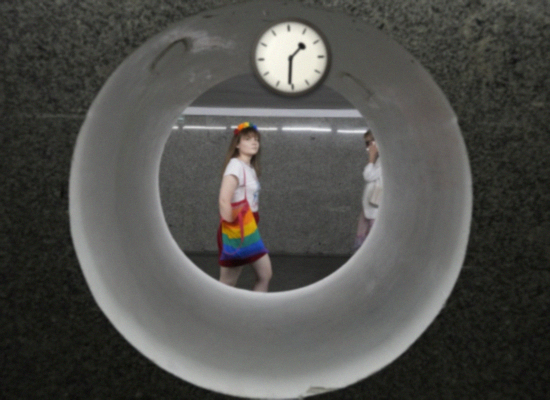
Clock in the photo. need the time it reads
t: 1:31
